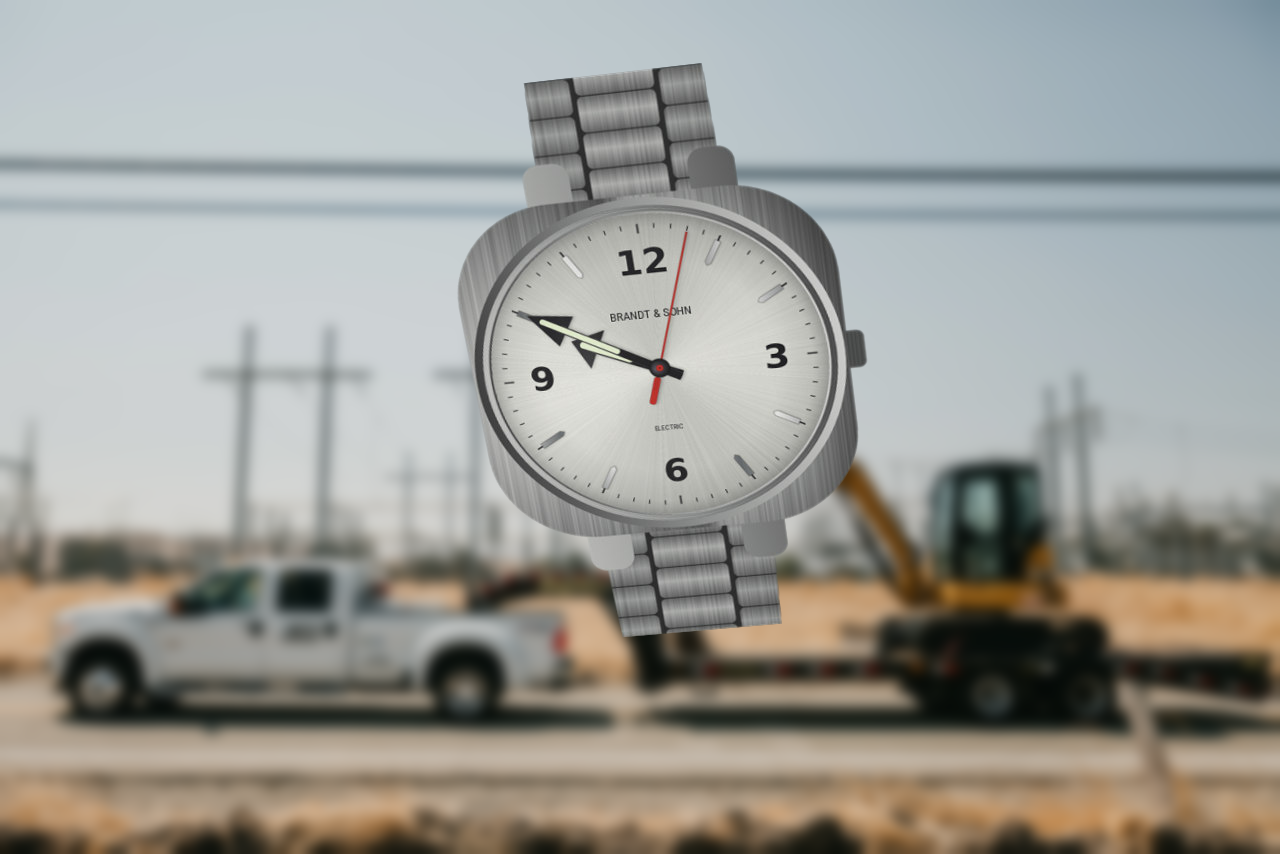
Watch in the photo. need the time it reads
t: 9:50:03
